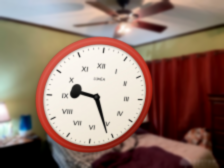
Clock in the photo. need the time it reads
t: 9:26
